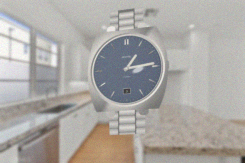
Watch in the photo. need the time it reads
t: 1:14
